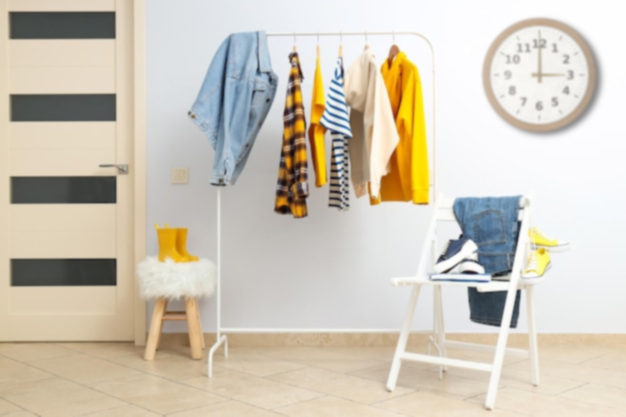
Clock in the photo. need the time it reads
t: 3:00
